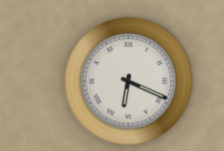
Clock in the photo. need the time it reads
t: 6:19
